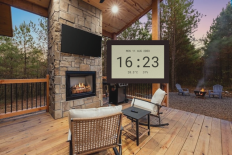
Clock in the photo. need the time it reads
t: 16:23
